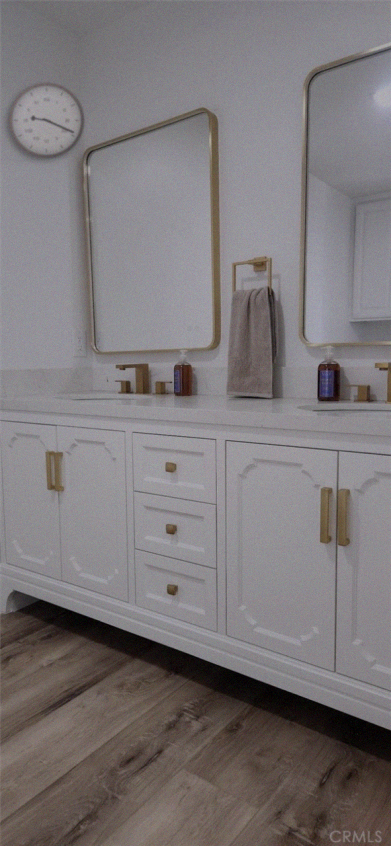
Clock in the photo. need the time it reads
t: 9:19
